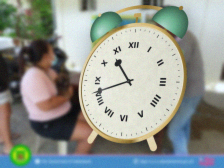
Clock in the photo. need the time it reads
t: 10:42
